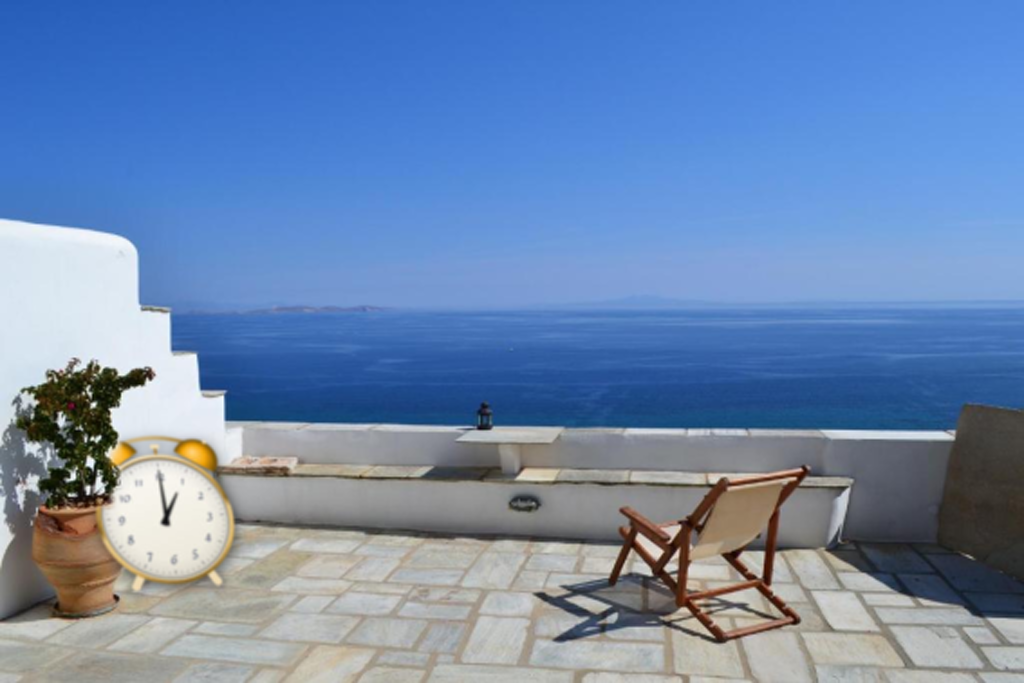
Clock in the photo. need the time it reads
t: 1:00
